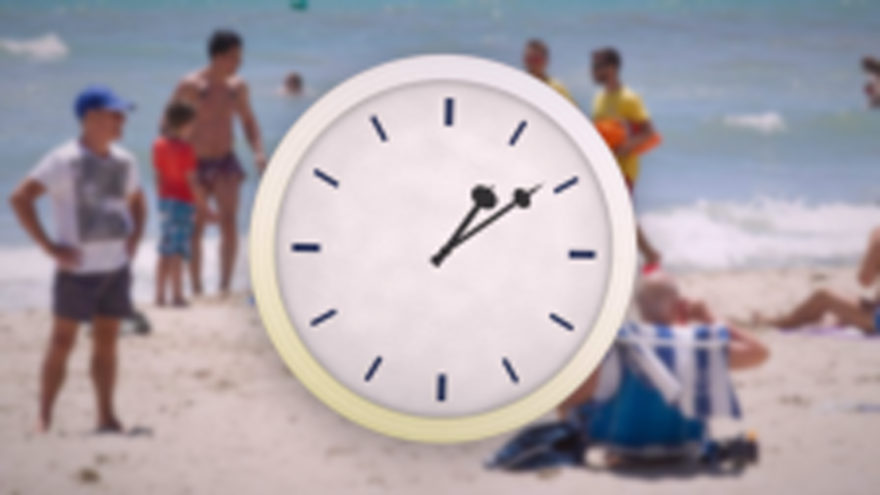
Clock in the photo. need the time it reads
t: 1:09
